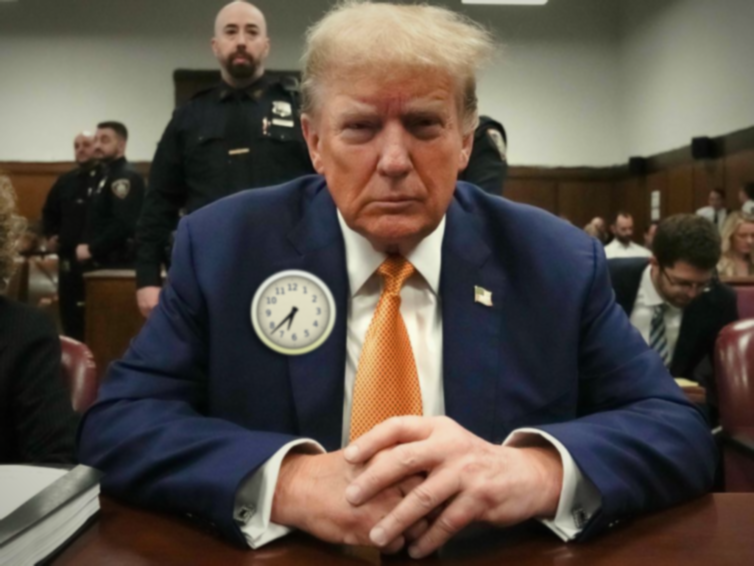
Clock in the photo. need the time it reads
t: 6:38
